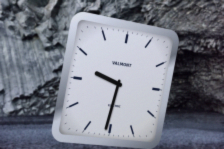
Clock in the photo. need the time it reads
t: 9:31
